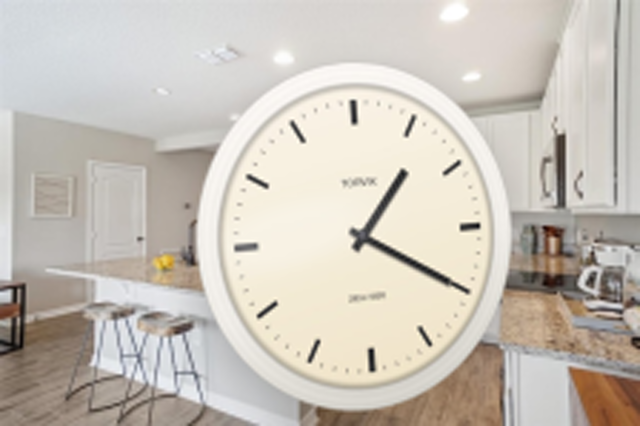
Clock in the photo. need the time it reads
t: 1:20
